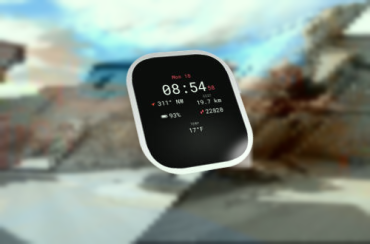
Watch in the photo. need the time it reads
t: 8:54
